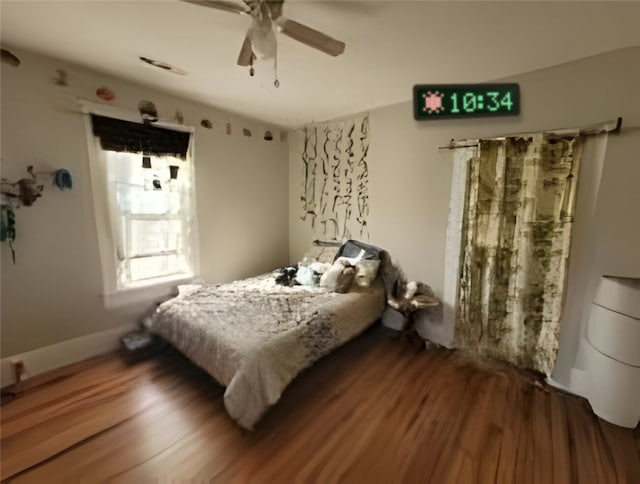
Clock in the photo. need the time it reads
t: 10:34
